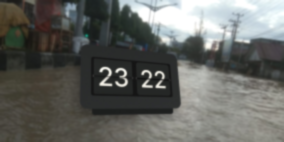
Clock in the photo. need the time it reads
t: 23:22
